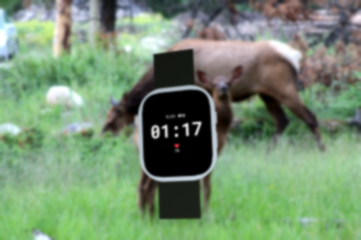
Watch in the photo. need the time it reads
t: 1:17
